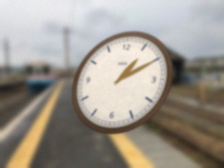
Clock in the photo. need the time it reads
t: 1:10
